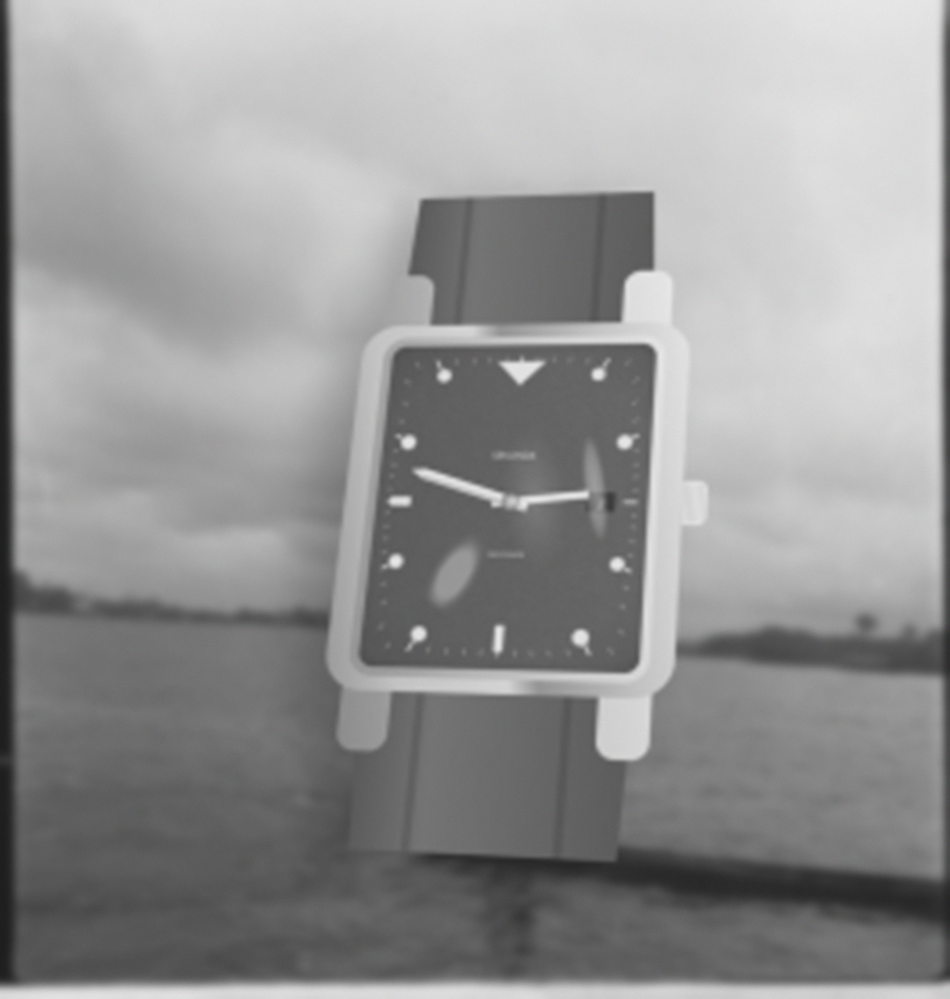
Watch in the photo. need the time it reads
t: 2:48
